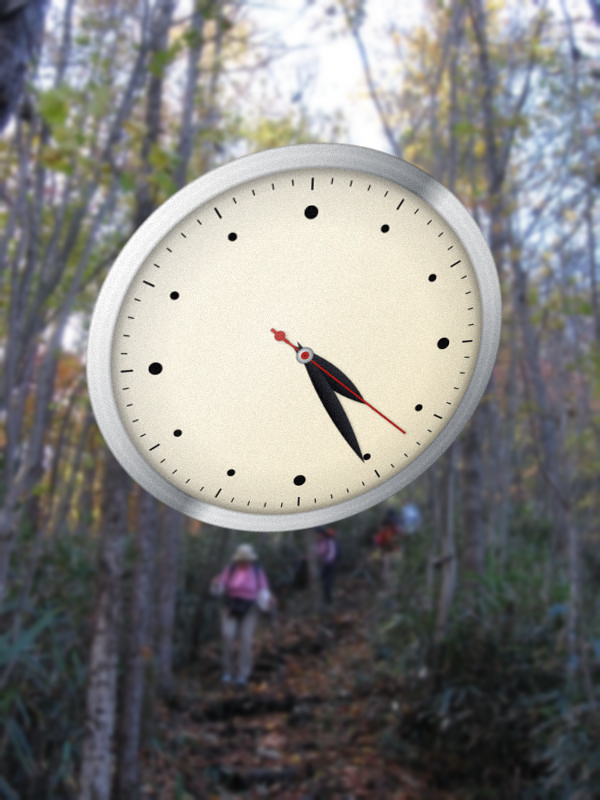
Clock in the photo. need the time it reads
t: 4:25:22
